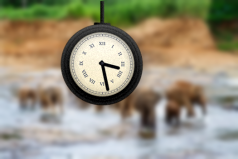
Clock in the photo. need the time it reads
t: 3:28
